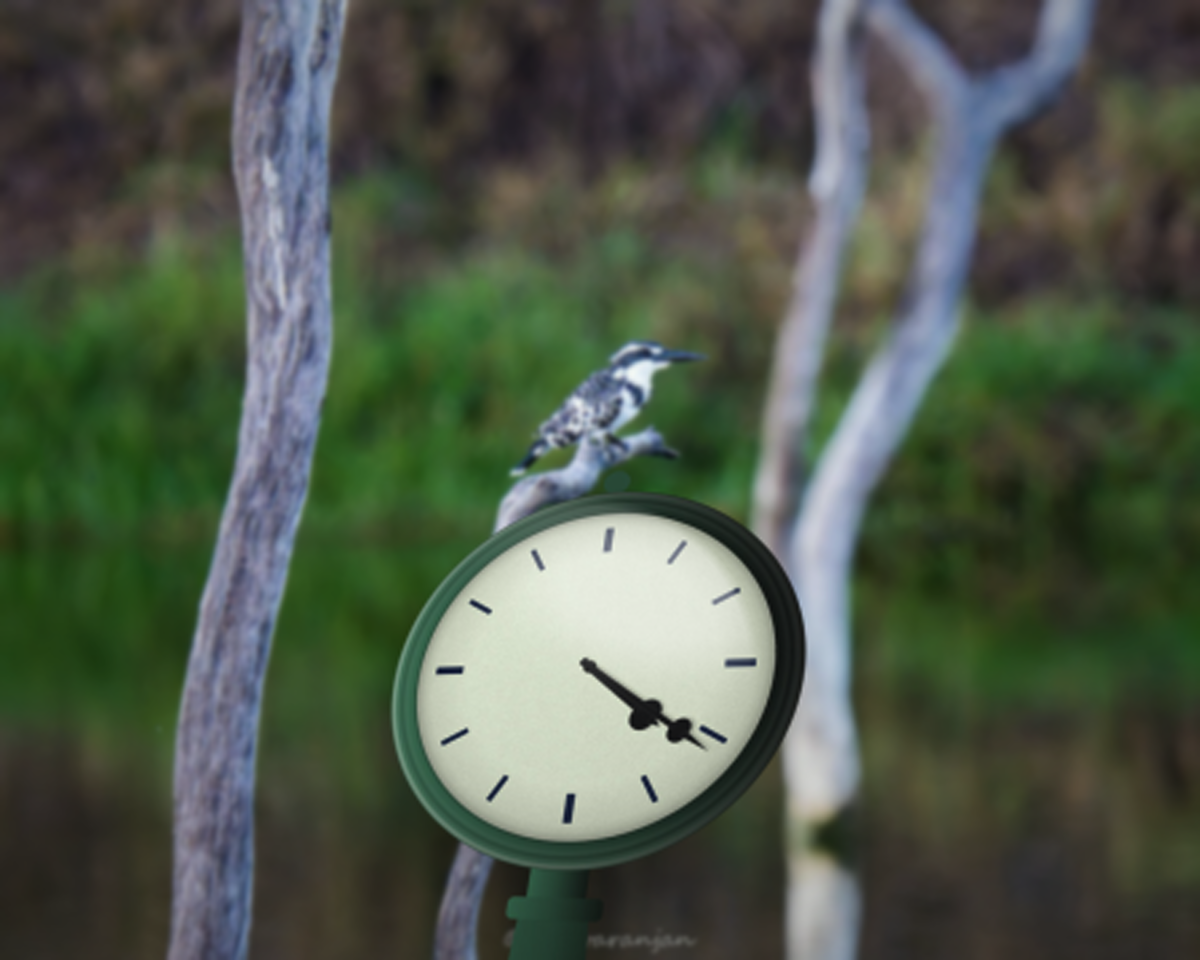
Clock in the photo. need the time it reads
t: 4:21
